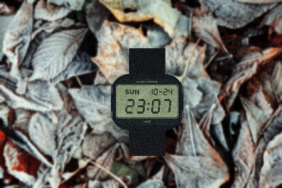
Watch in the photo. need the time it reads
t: 23:07
